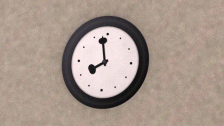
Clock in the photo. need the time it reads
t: 7:58
